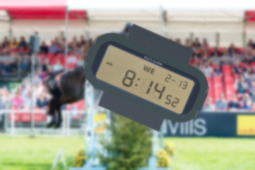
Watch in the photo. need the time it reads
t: 8:14:52
